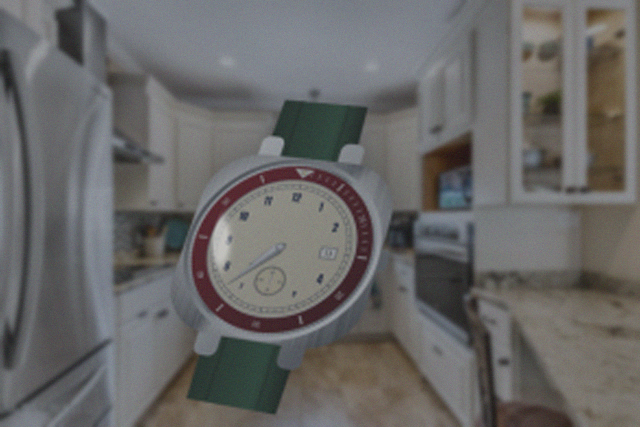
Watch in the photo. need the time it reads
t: 7:37
